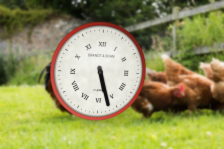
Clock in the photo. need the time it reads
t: 5:27
